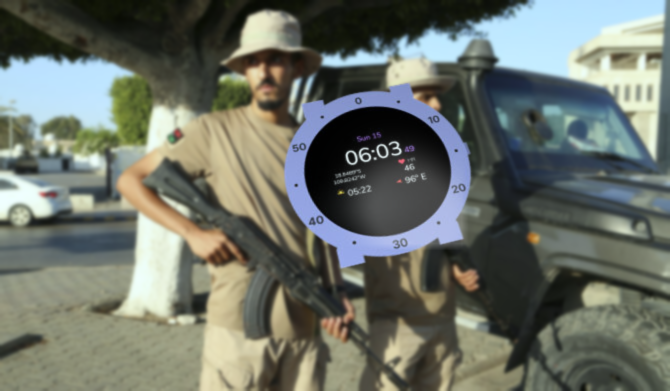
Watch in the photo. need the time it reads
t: 6:03
